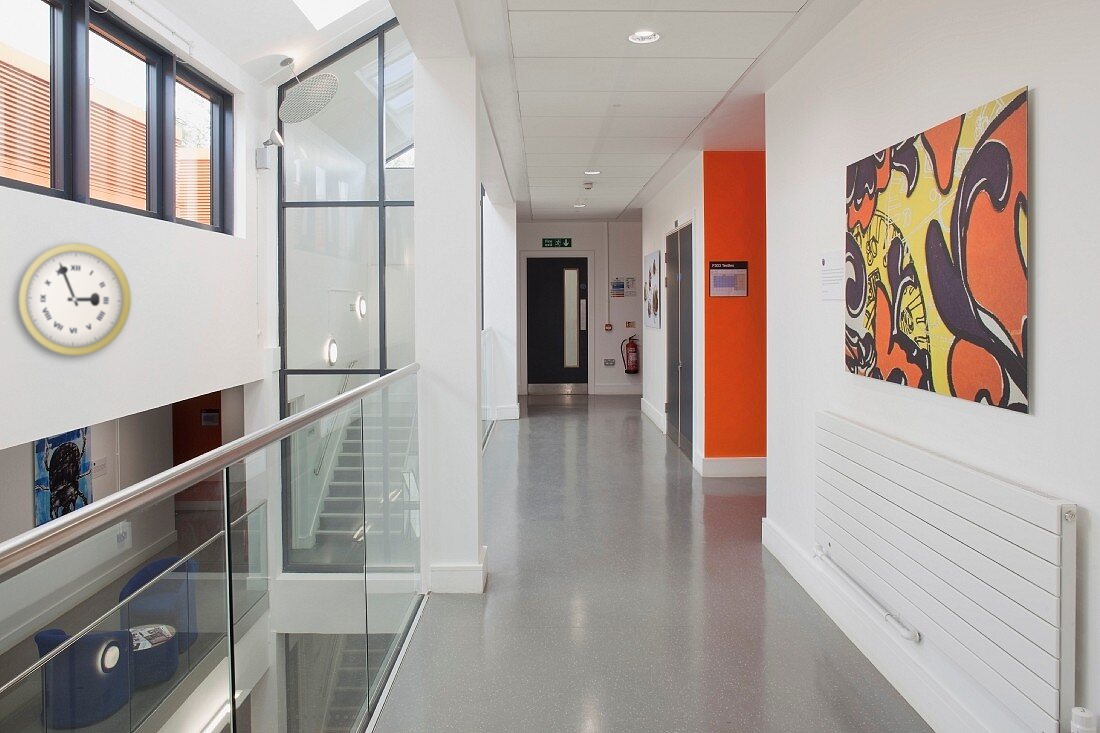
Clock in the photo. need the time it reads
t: 2:56
